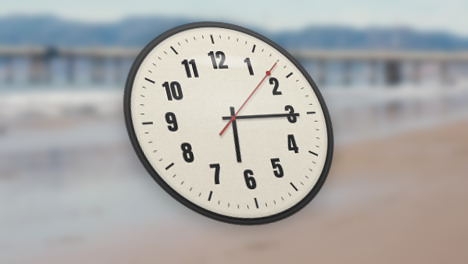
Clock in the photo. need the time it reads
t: 6:15:08
